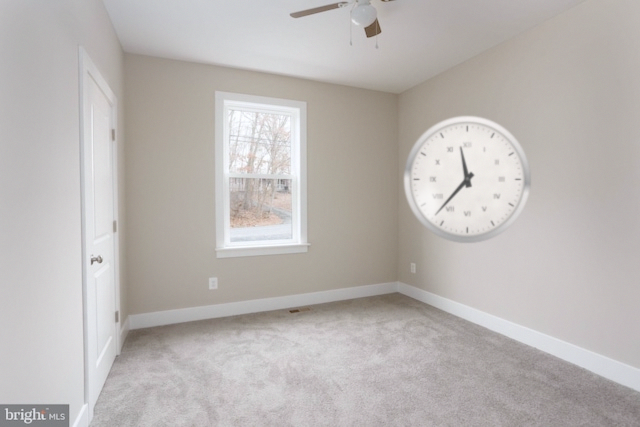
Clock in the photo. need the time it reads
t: 11:37
